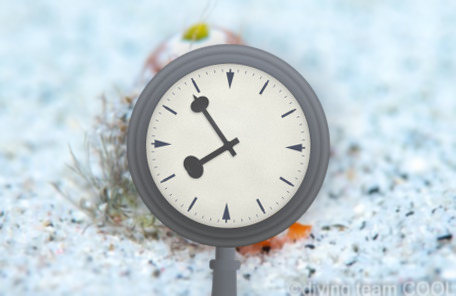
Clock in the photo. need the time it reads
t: 7:54
